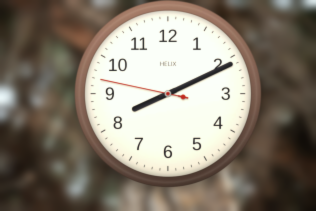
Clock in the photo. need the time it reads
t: 8:10:47
